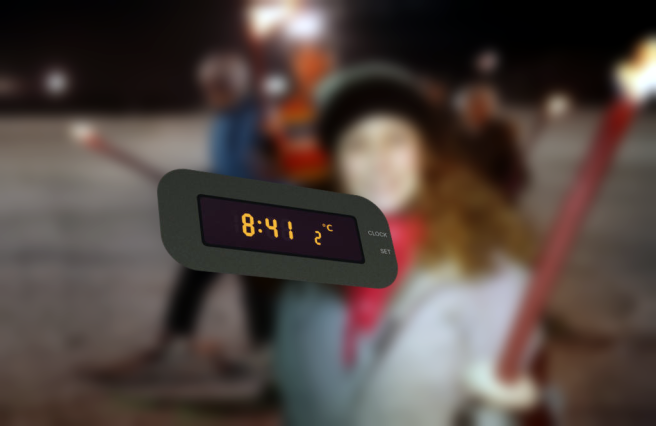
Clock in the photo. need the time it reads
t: 8:41
